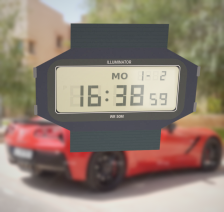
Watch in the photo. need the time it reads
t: 16:38:59
